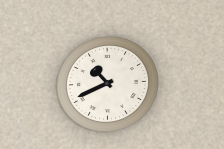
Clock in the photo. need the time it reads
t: 10:41
